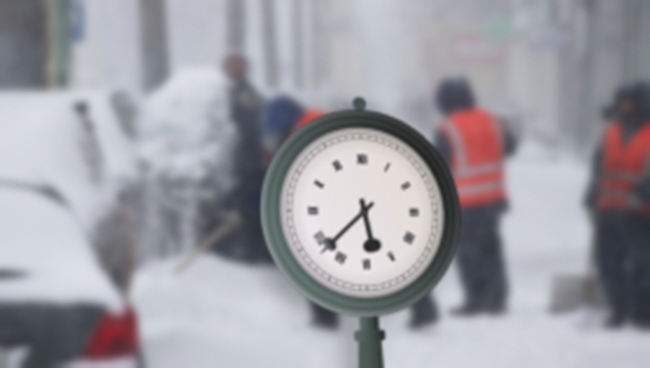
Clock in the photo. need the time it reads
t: 5:38
